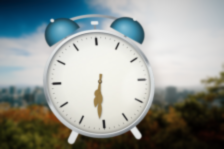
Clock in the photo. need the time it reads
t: 6:31
